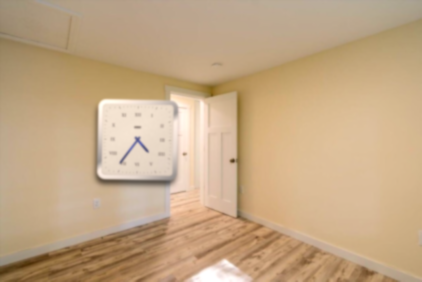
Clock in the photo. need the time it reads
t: 4:36
